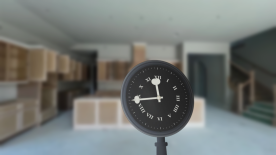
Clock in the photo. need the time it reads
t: 11:44
